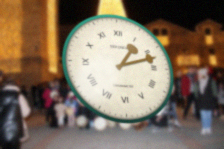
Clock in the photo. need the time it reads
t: 1:12
